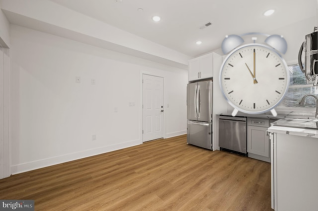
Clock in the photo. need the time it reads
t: 11:00
